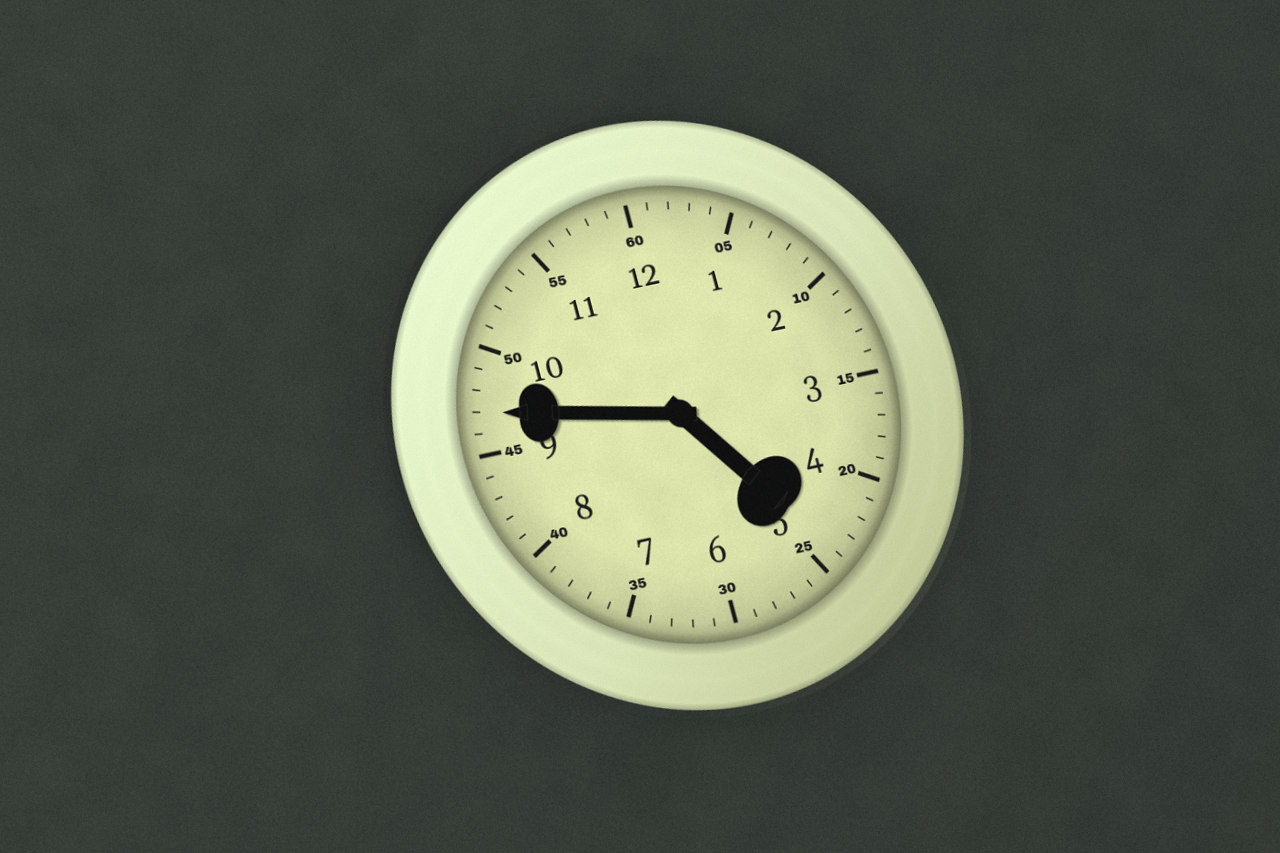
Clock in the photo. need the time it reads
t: 4:47
